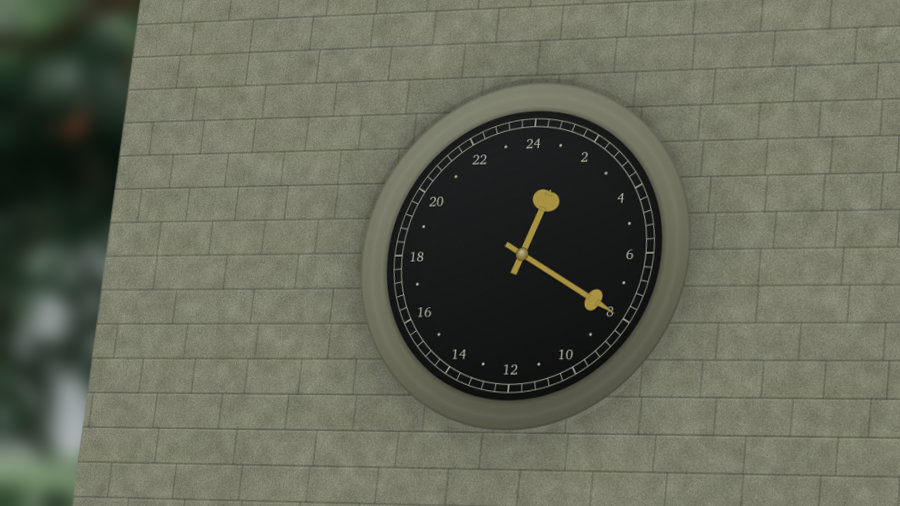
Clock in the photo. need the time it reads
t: 1:20
